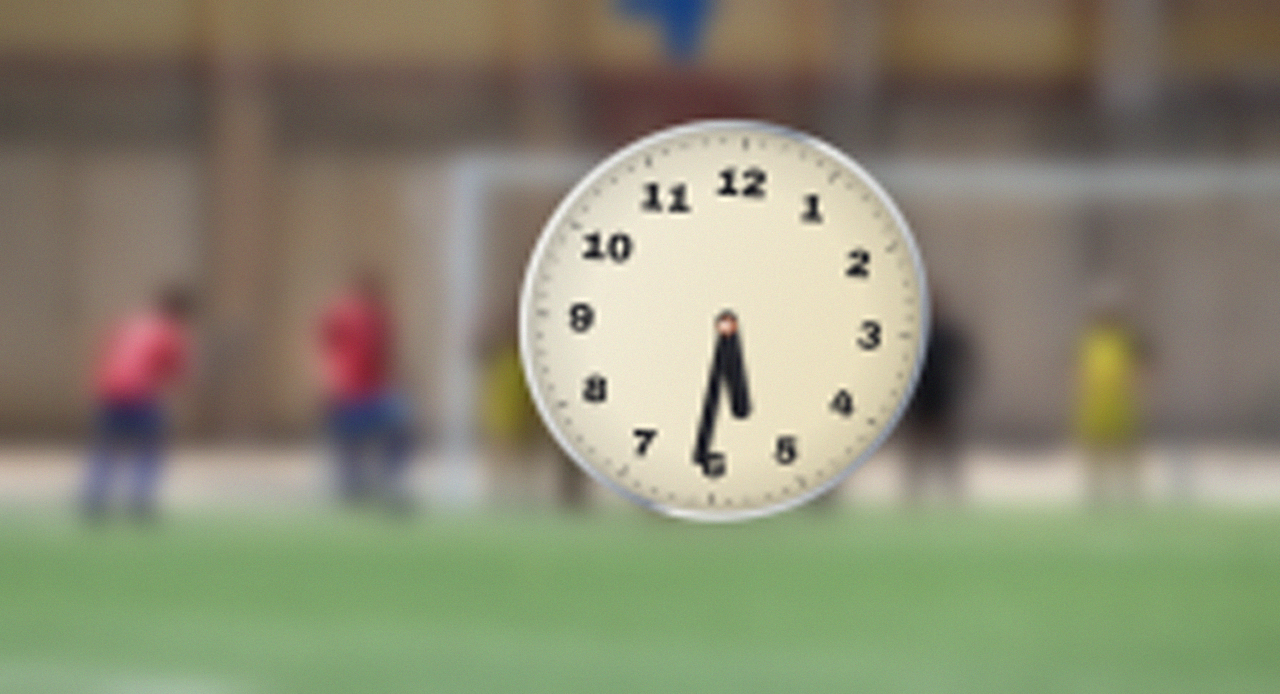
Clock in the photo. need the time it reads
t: 5:31
